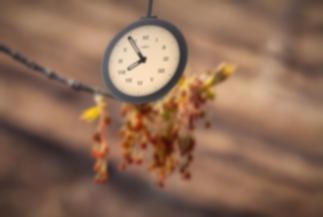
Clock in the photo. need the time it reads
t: 7:54
